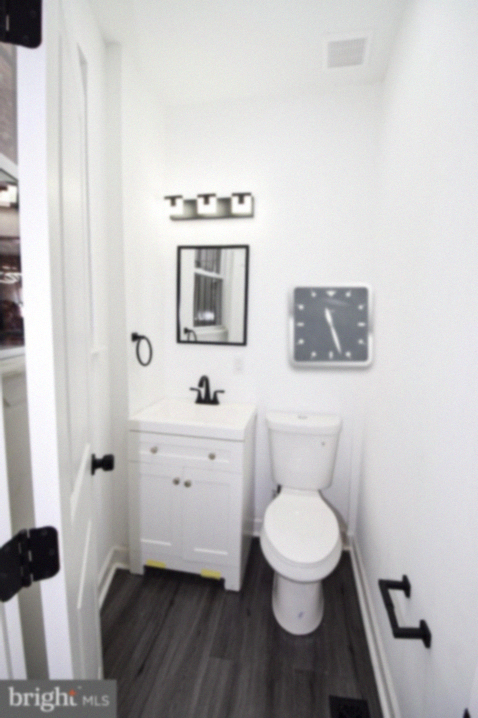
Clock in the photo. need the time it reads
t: 11:27
